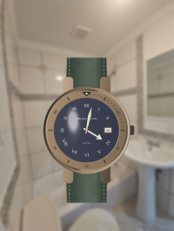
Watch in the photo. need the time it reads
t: 4:02
